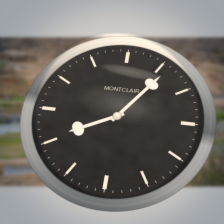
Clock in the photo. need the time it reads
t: 8:06
